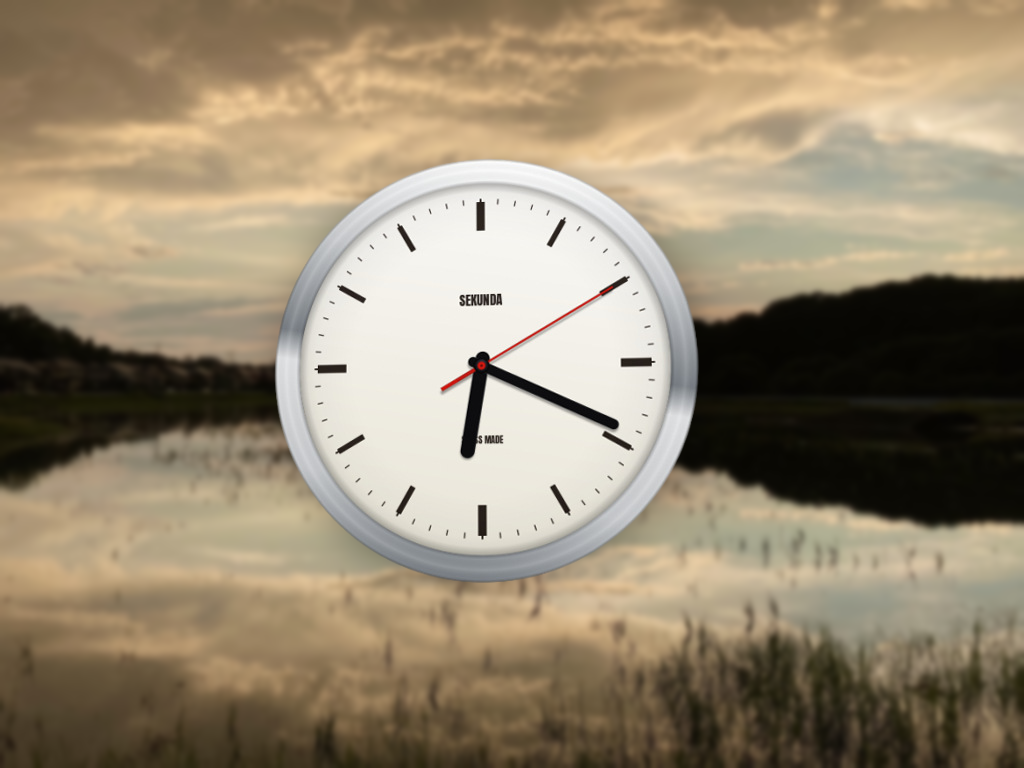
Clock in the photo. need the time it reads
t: 6:19:10
